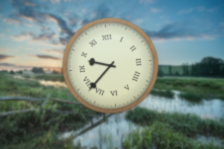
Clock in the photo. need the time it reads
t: 9:38
